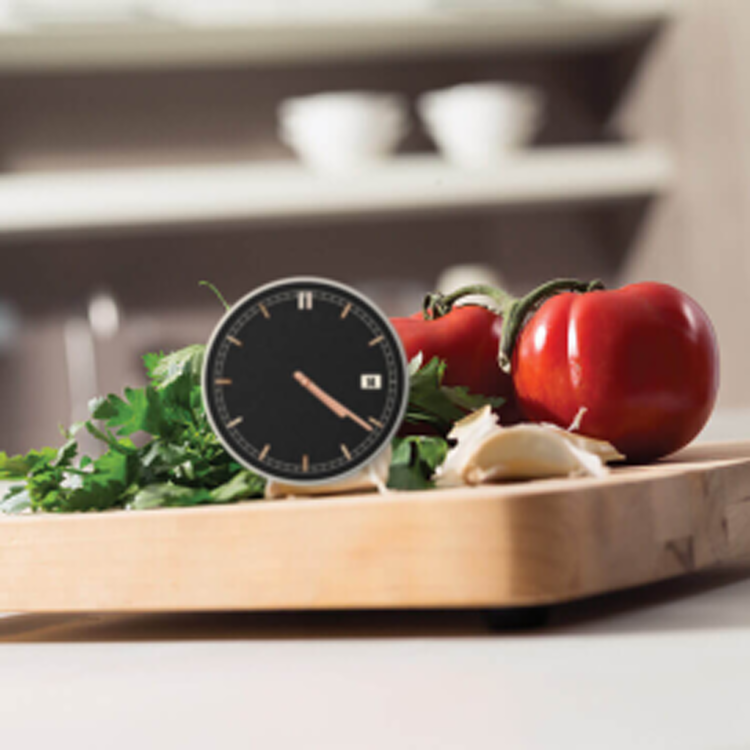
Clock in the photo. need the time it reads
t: 4:21
